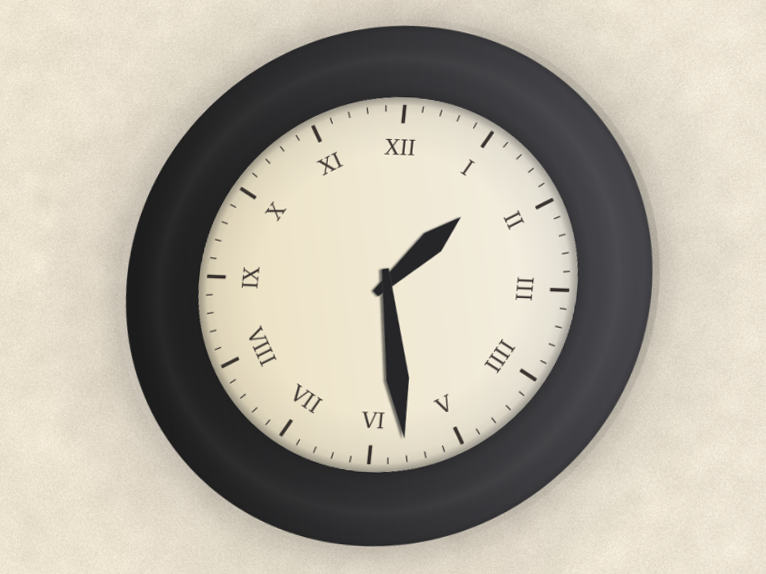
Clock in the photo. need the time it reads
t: 1:28
